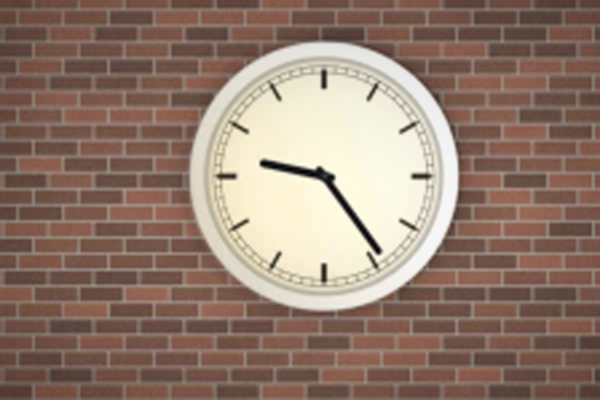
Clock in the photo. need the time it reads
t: 9:24
